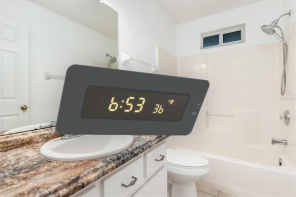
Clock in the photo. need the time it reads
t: 6:53
